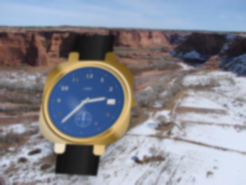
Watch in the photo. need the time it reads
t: 2:37
